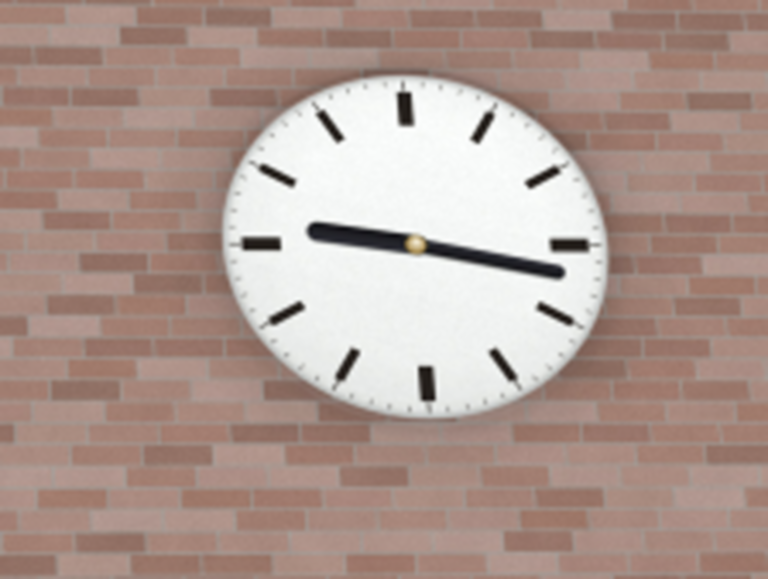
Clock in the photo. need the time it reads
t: 9:17
